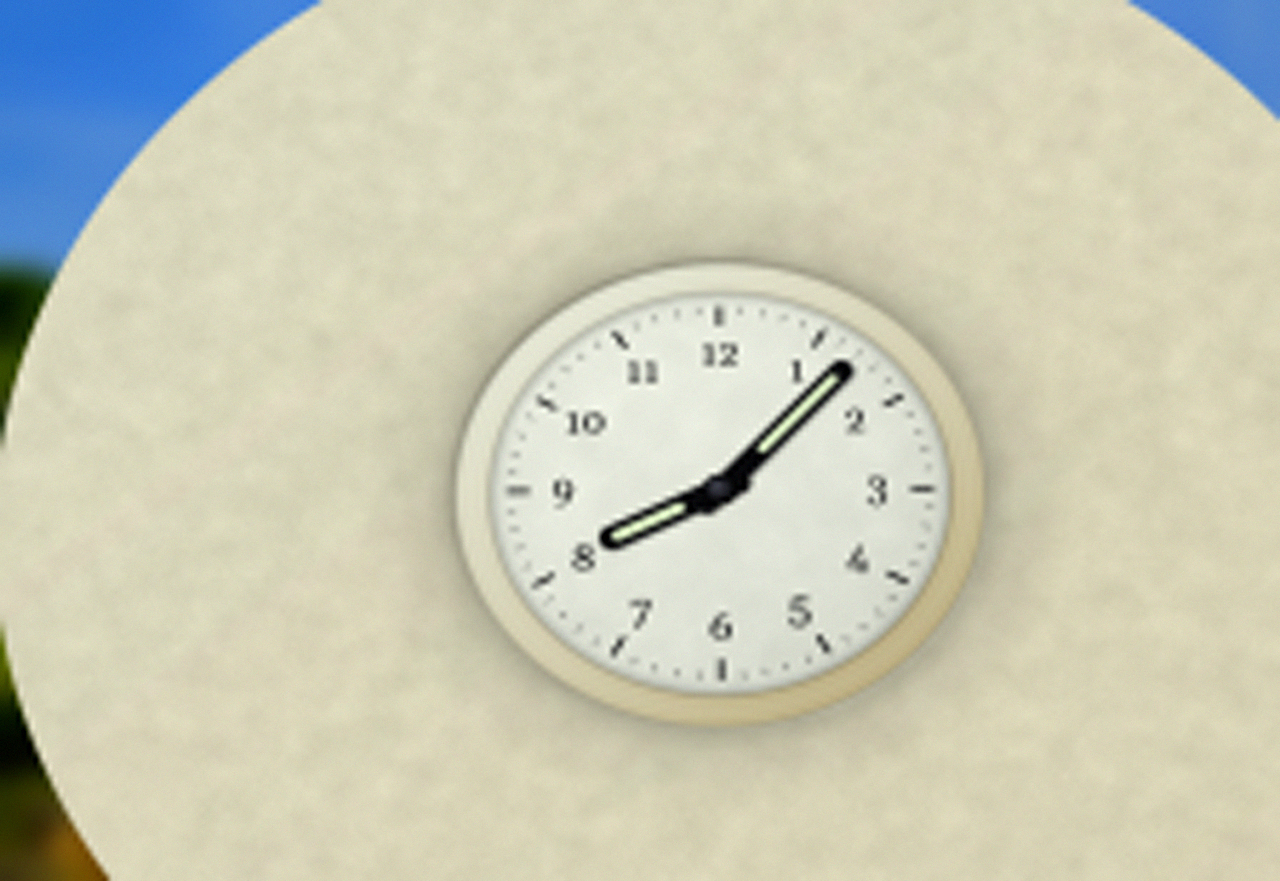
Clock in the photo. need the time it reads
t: 8:07
